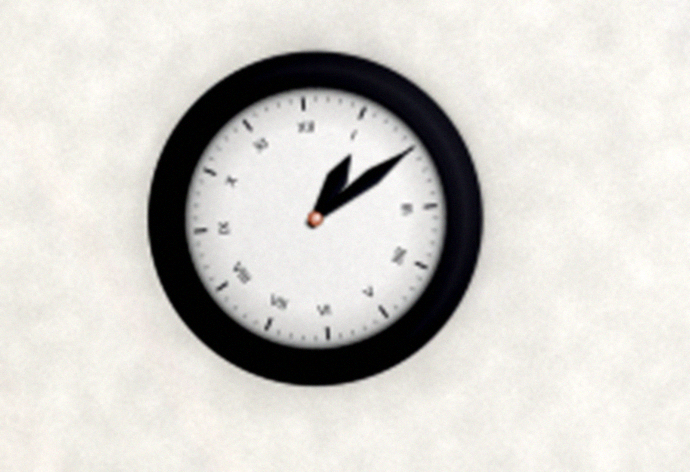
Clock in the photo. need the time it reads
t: 1:10
